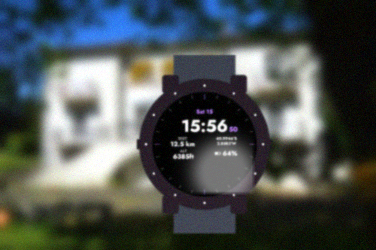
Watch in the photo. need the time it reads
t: 15:56
